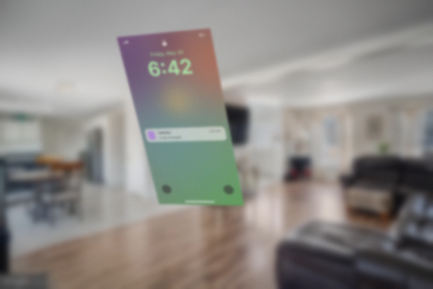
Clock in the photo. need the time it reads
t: 6:42
